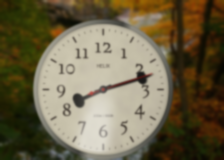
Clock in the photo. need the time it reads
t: 8:12:12
